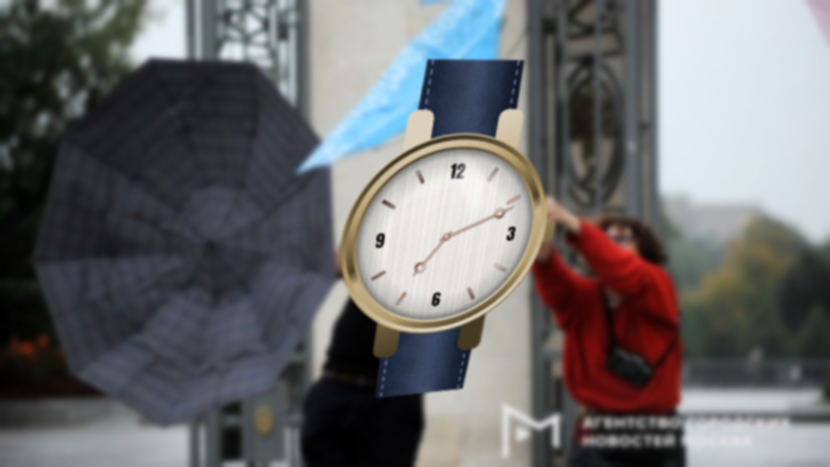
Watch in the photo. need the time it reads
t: 7:11
